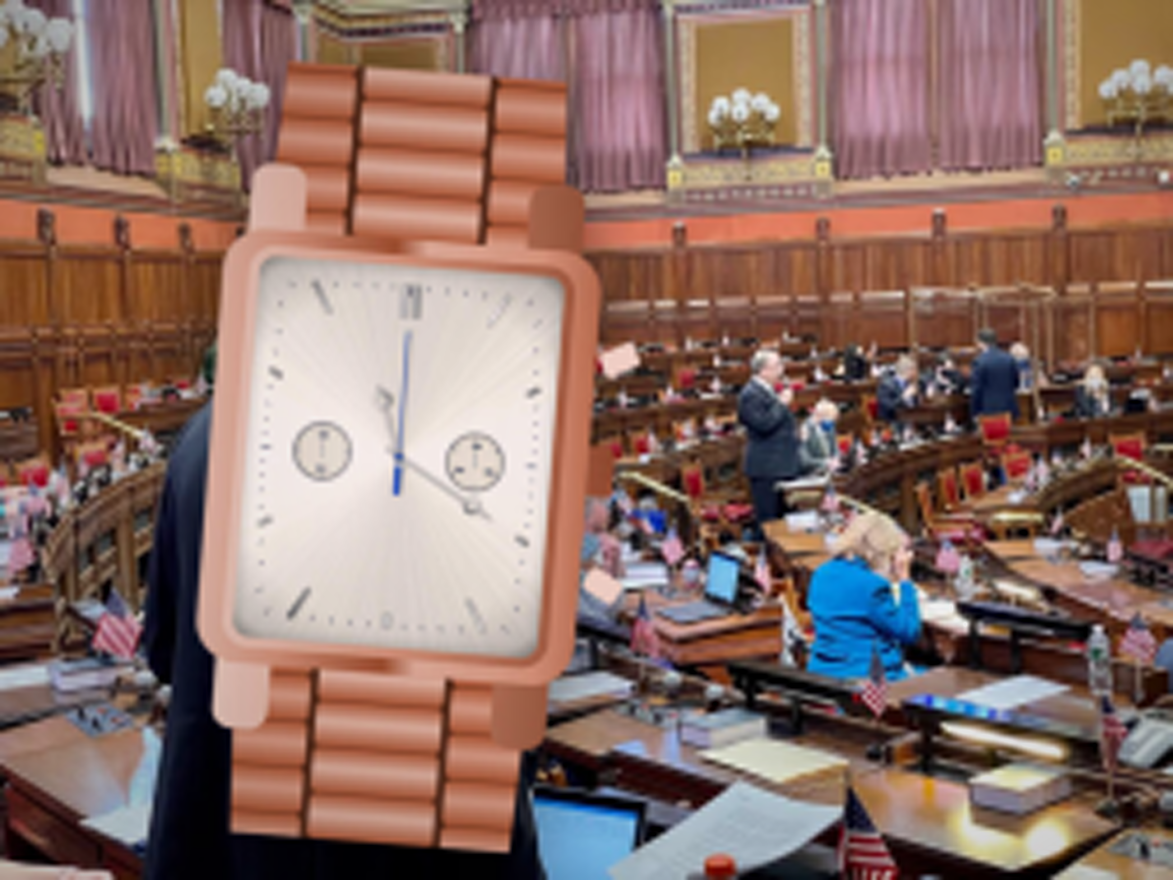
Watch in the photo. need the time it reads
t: 11:20
